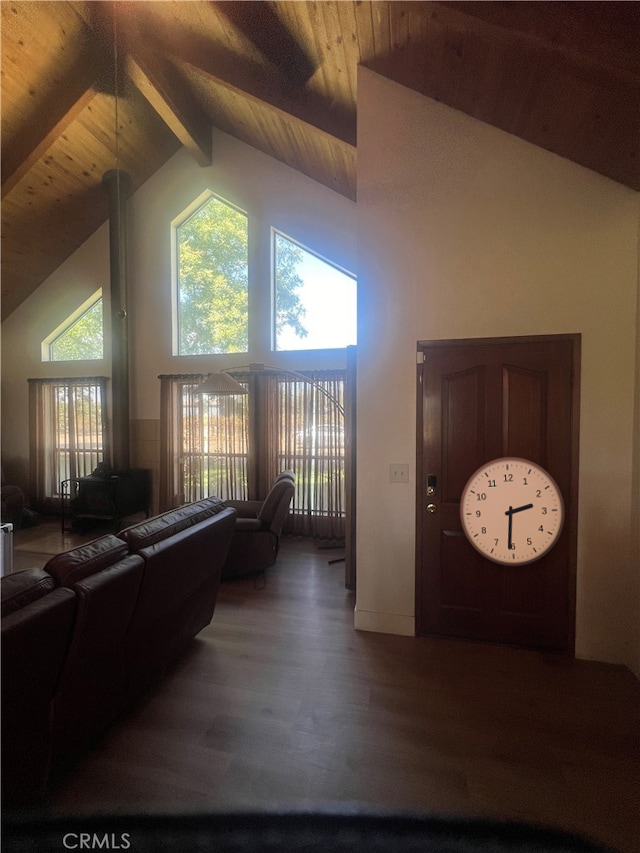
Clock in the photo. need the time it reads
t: 2:31
